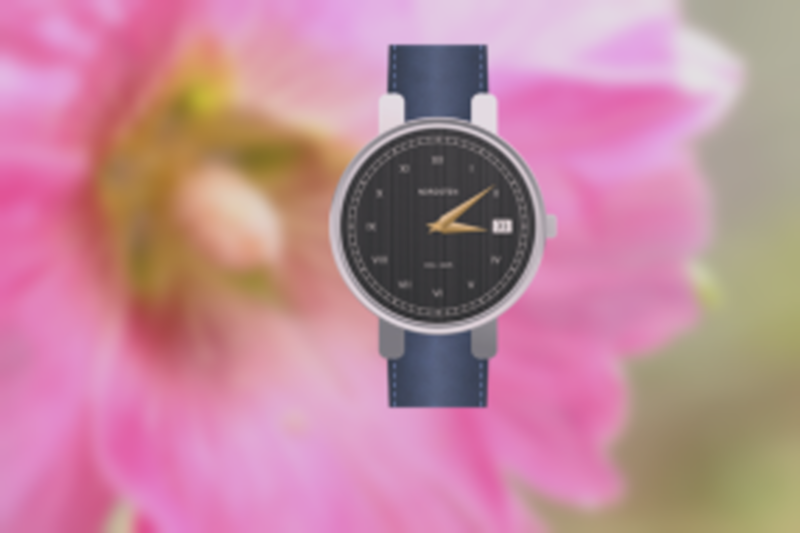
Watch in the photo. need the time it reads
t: 3:09
